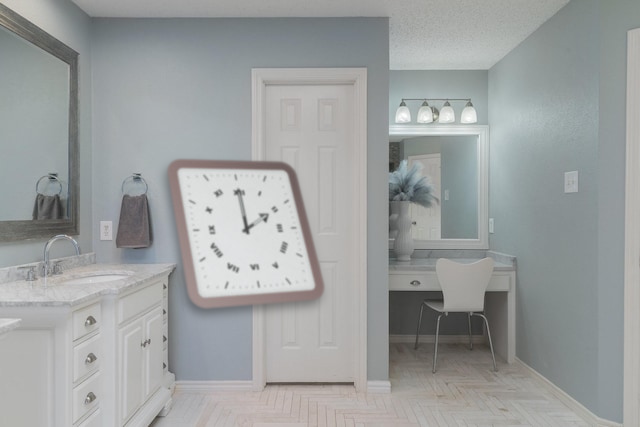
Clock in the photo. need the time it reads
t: 2:00
